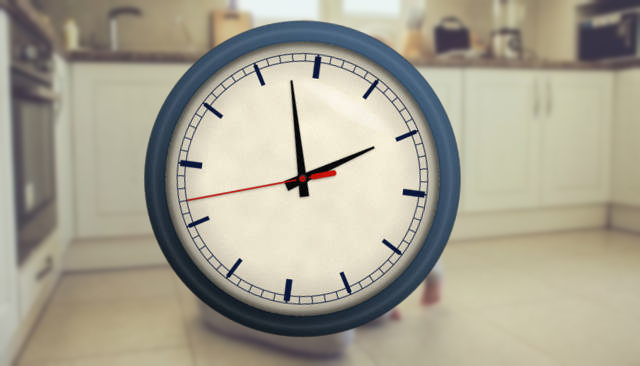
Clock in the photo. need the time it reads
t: 1:57:42
